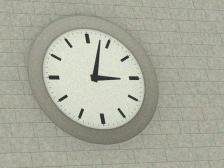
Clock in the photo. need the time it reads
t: 3:03
